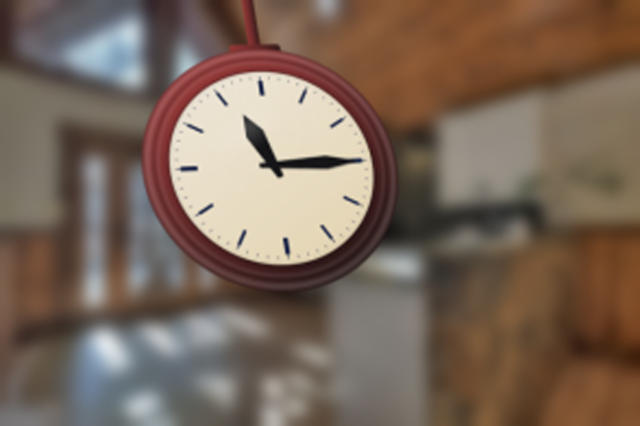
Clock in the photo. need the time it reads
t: 11:15
